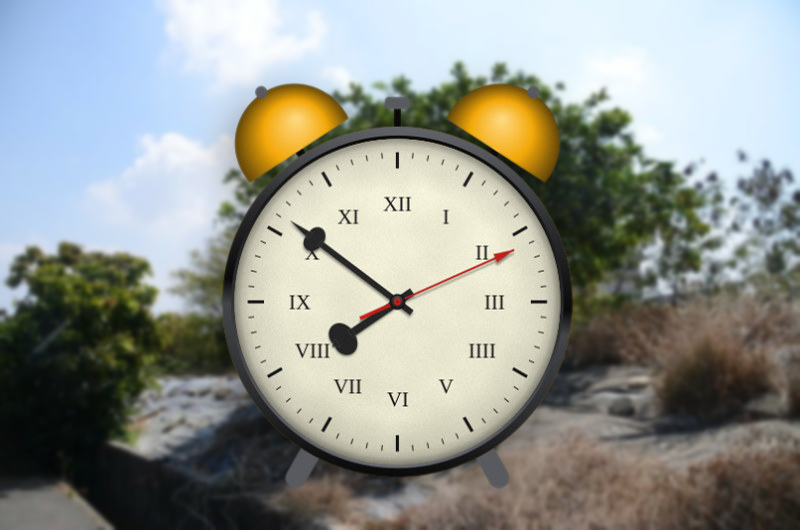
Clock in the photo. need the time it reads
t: 7:51:11
